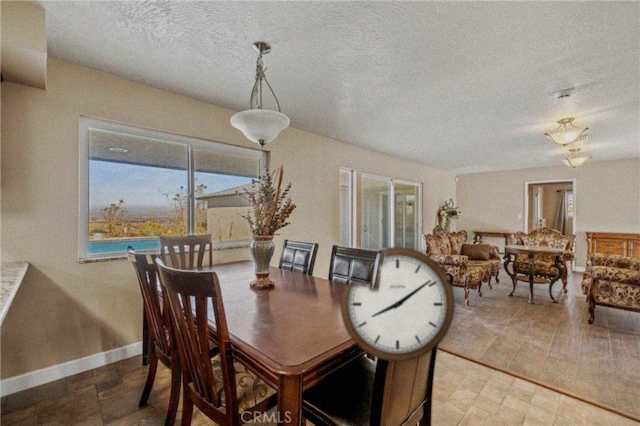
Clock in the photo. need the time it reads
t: 8:09
